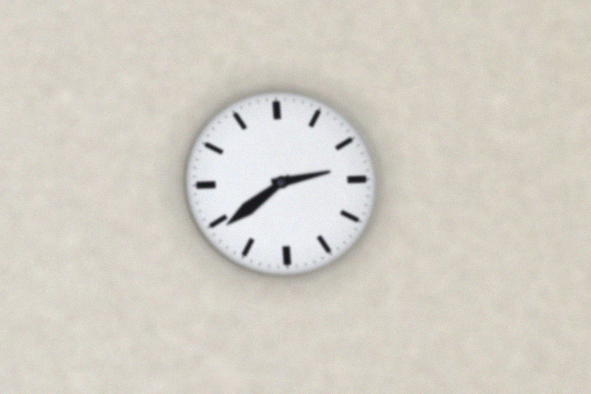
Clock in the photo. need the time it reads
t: 2:39
